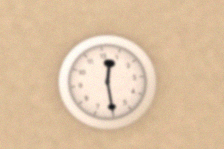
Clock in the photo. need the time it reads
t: 12:30
